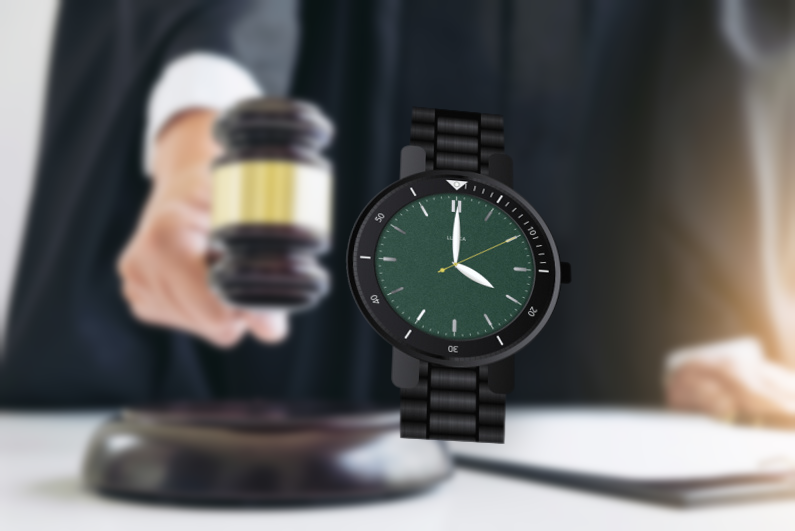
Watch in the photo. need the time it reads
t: 4:00:10
